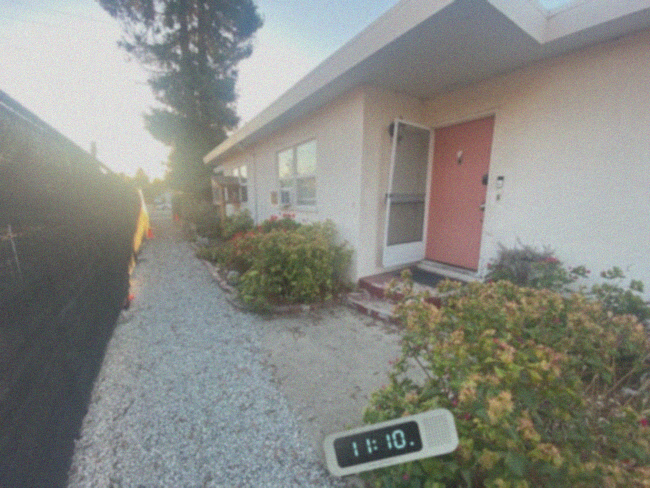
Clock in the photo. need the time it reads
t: 11:10
